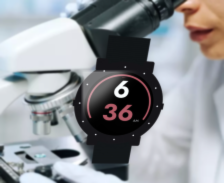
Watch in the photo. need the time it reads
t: 6:36
